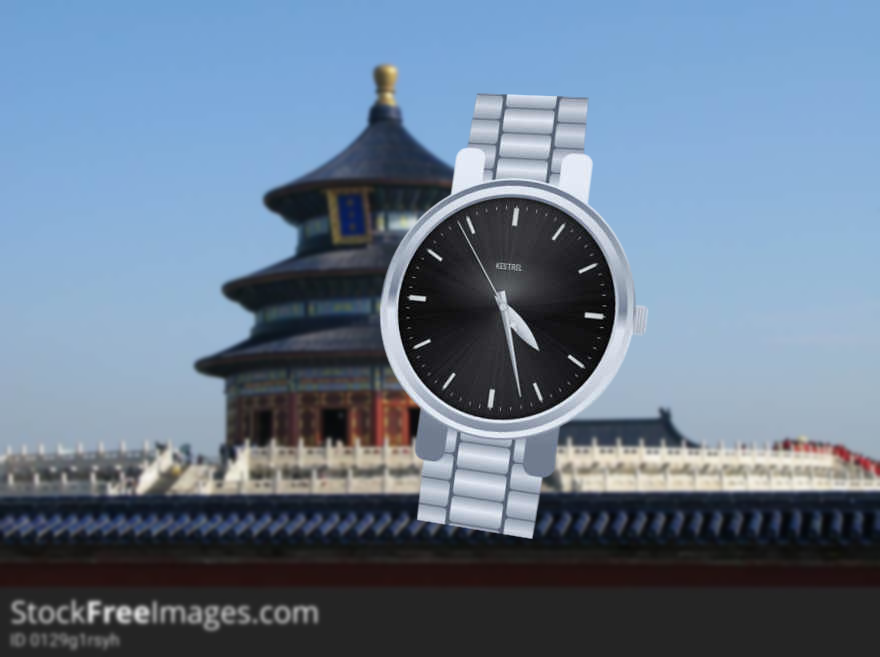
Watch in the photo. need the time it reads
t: 4:26:54
